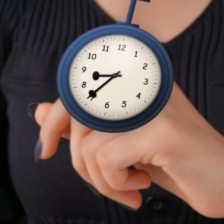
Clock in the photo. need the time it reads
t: 8:36
